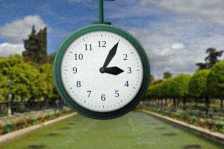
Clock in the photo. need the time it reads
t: 3:05
